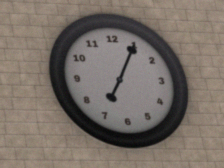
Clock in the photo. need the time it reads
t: 7:05
